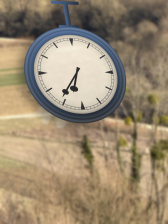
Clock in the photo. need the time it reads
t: 6:36
